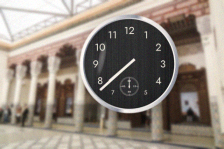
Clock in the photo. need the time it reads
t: 7:38
